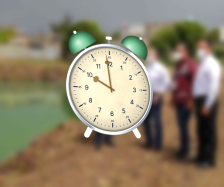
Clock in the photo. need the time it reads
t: 9:59
